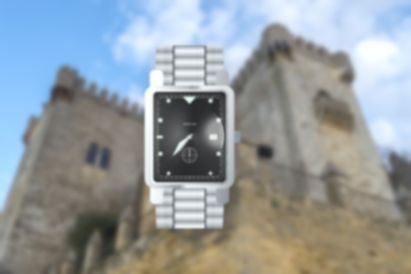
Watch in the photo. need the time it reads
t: 7:37
